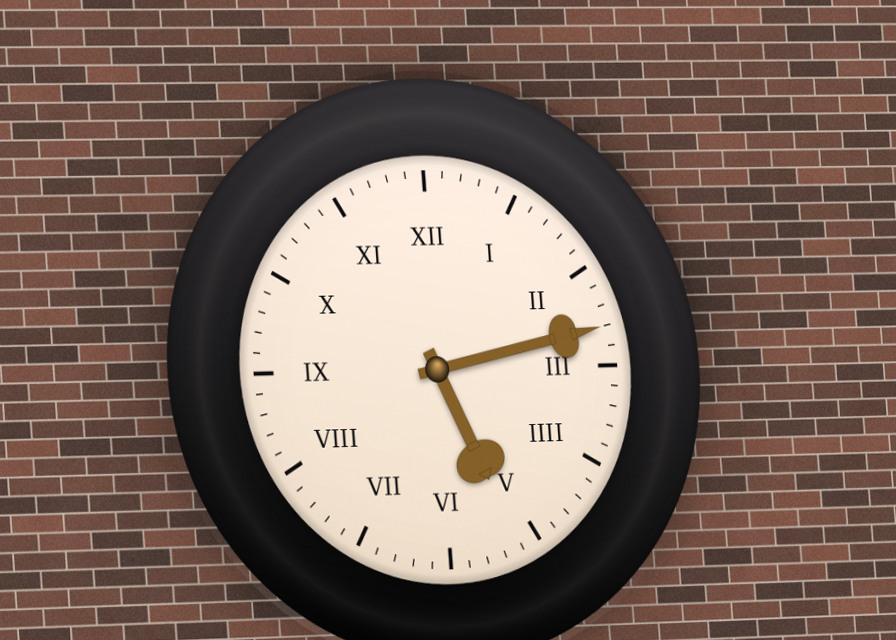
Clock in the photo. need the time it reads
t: 5:13
